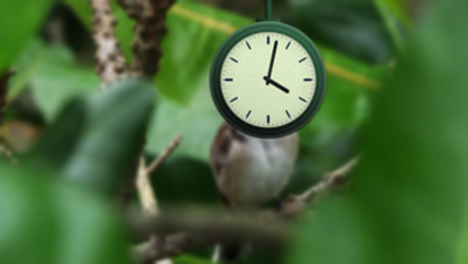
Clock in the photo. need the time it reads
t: 4:02
